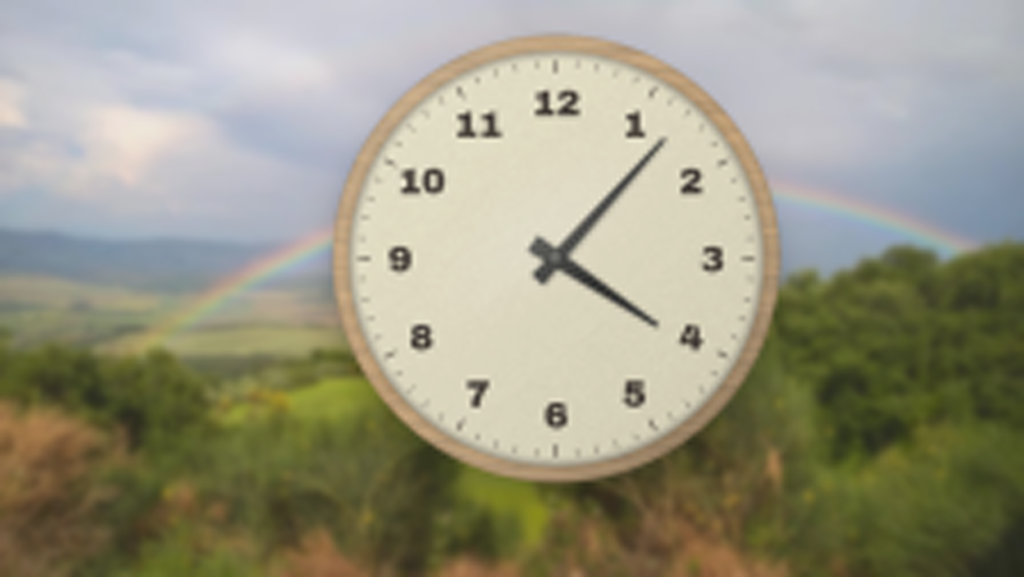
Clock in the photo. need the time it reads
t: 4:07
